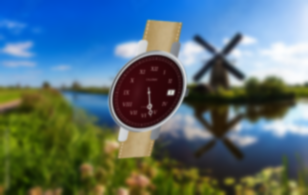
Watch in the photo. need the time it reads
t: 5:27
